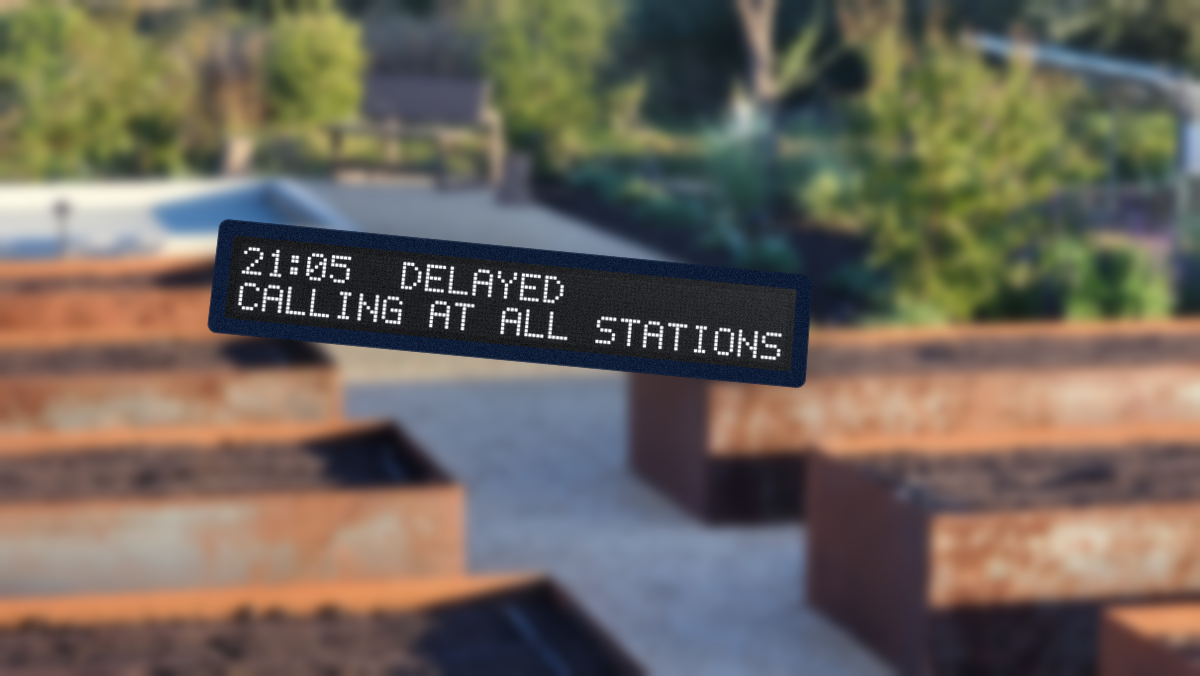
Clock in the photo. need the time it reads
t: 21:05
